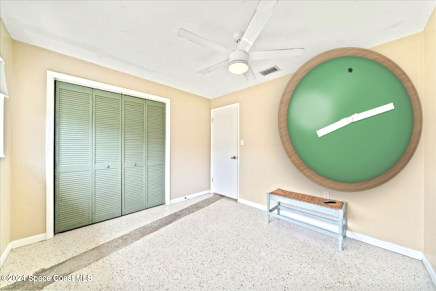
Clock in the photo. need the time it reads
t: 8:12
